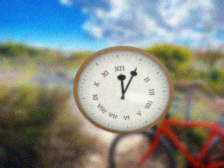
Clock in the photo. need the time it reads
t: 12:05
